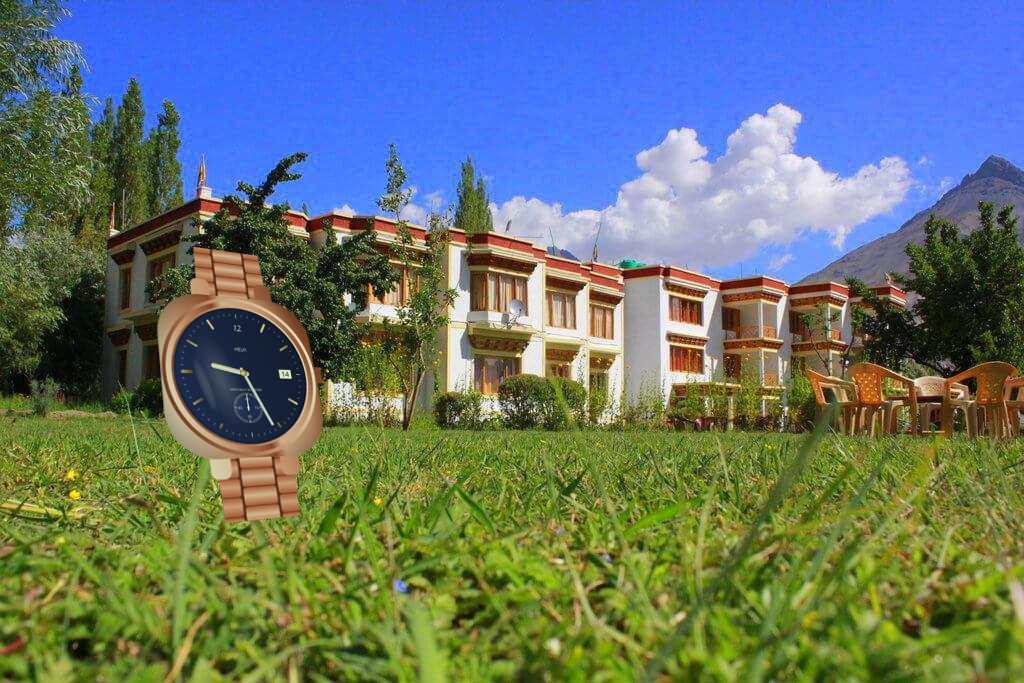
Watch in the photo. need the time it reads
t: 9:26
